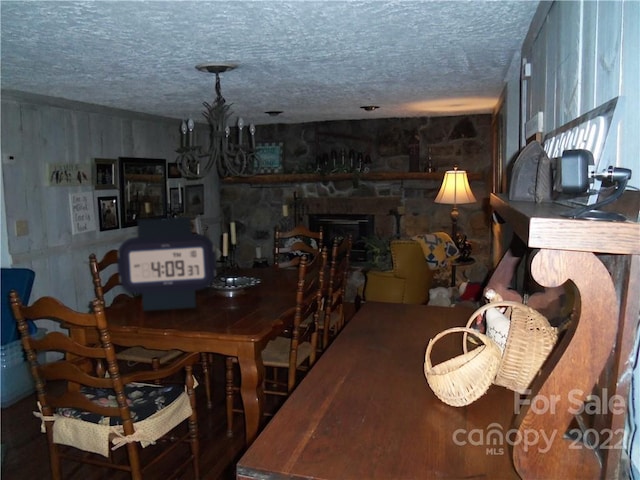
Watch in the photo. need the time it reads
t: 4:09
